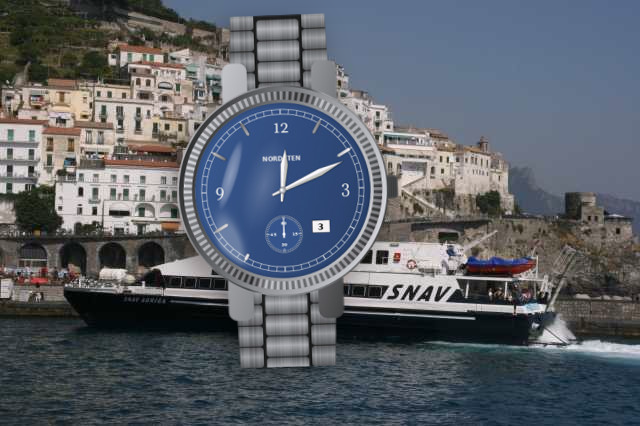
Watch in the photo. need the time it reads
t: 12:11
